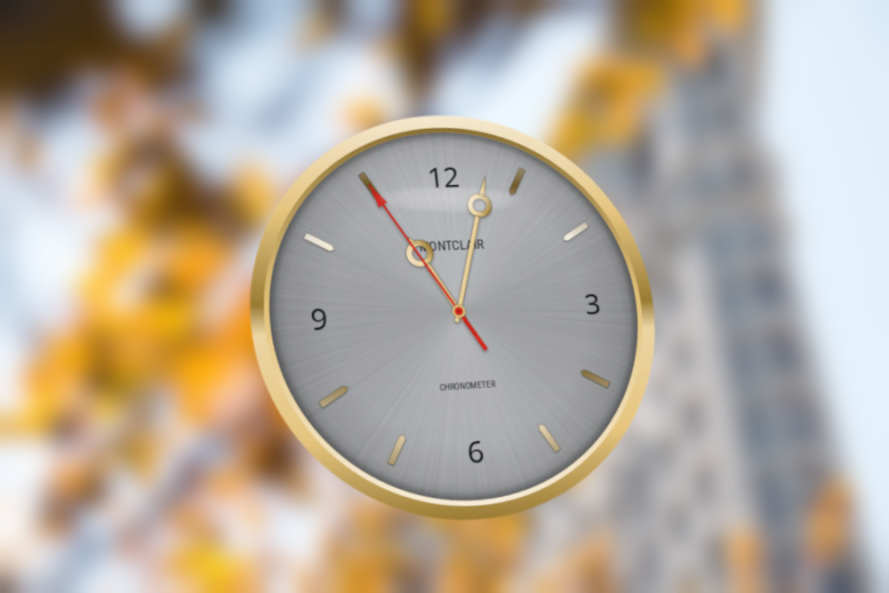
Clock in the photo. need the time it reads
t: 11:02:55
